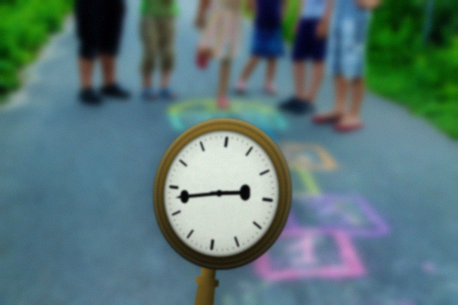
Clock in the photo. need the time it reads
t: 2:43
